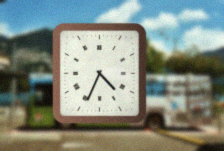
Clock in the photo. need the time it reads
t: 4:34
